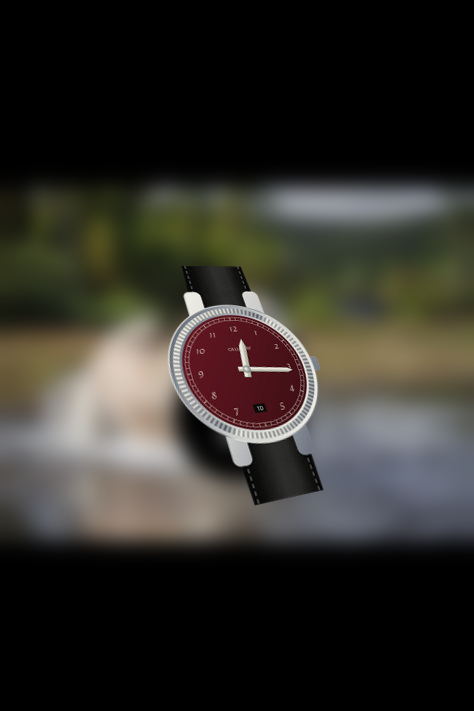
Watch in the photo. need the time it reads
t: 12:16
